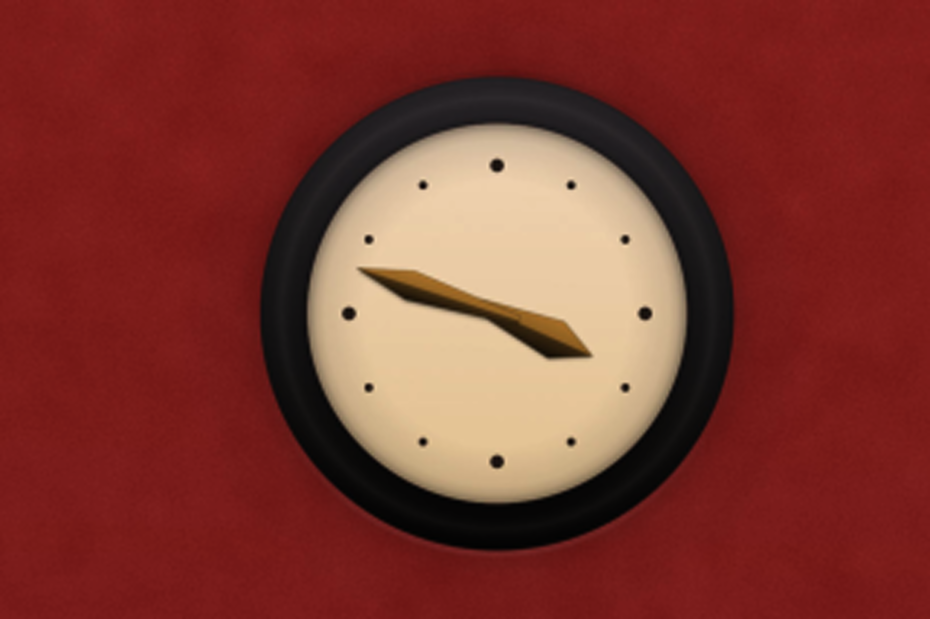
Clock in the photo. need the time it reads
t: 3:48
